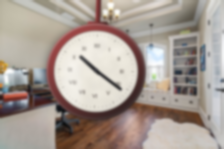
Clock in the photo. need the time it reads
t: 10:21
